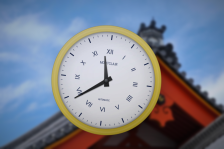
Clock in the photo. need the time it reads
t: 11:39
